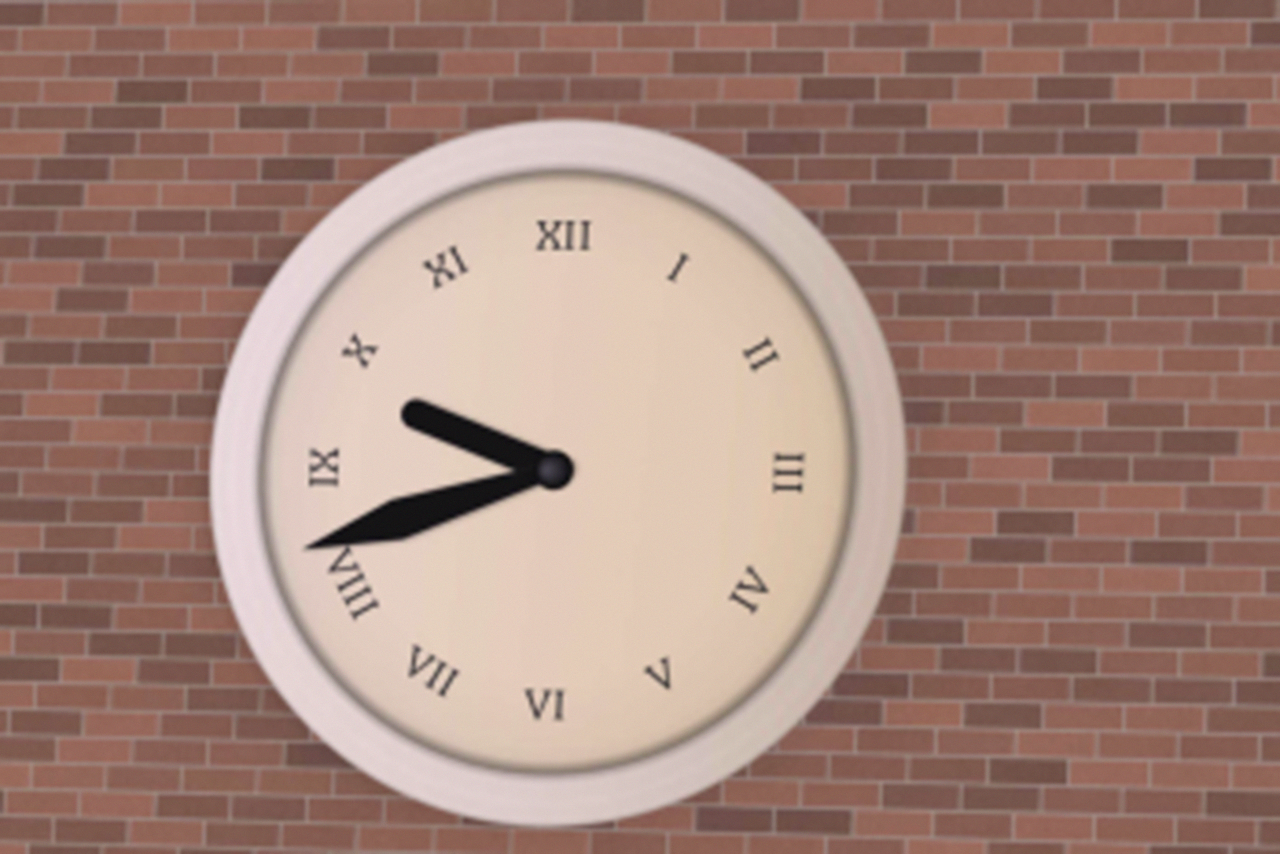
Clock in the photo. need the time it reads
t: 9:42
